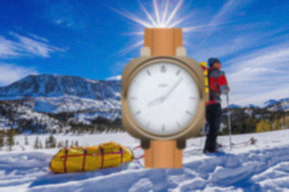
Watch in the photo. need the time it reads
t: 8:07
